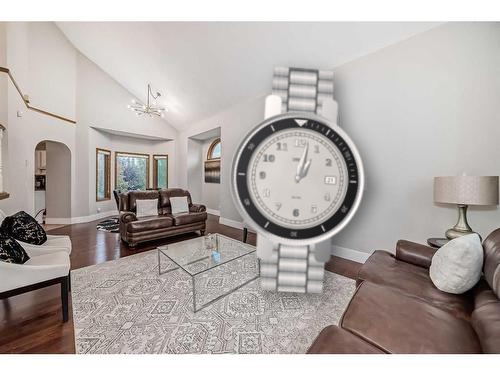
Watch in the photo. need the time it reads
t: 1:02
